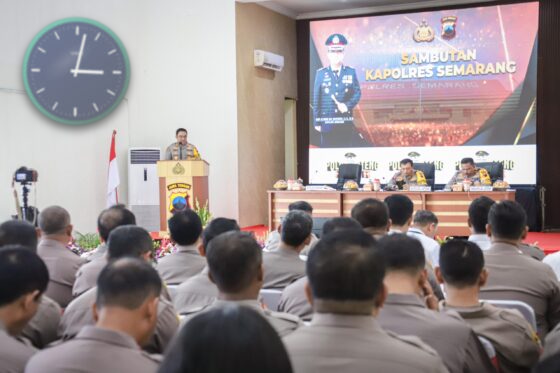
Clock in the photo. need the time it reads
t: 3:02
